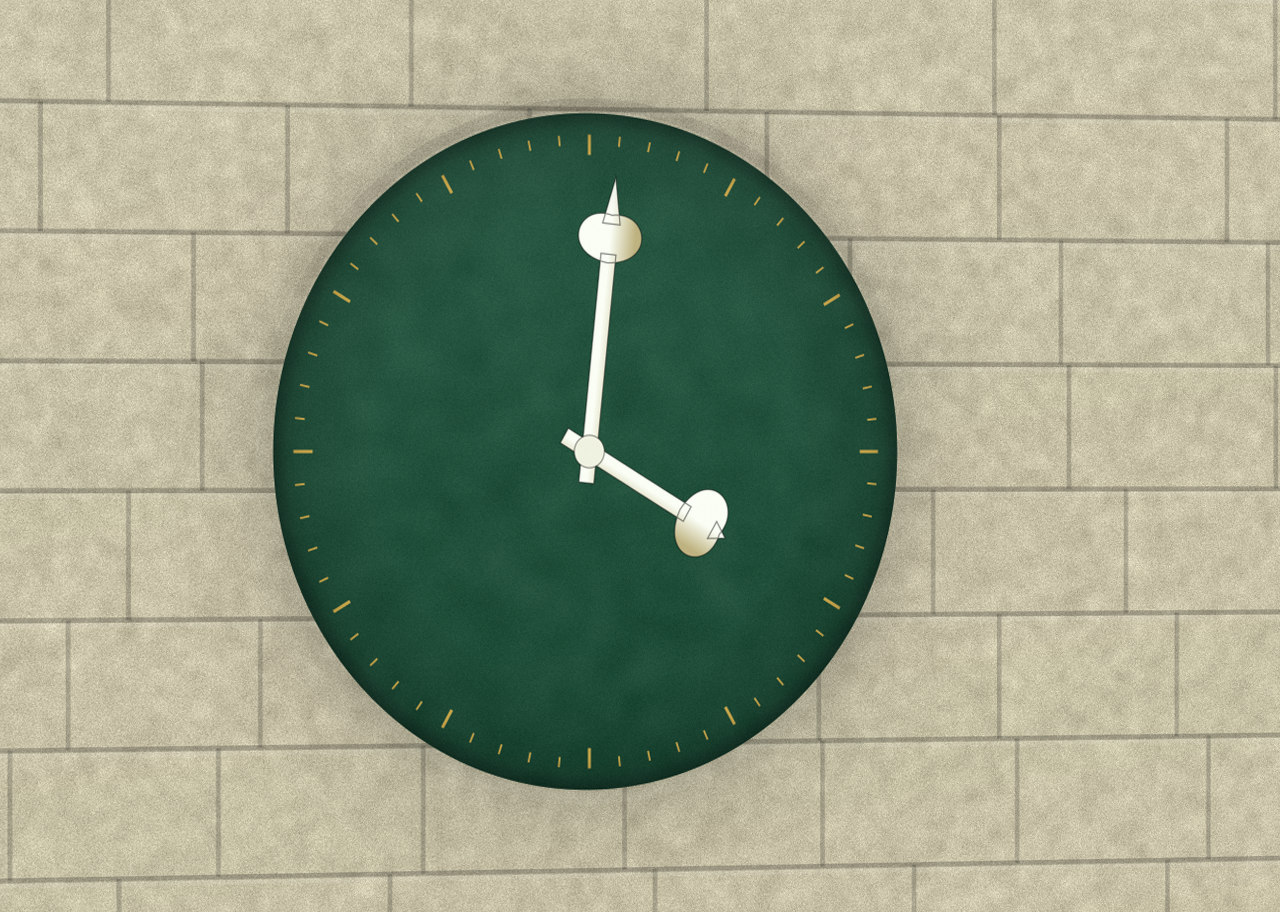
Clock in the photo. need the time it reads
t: 4:01
